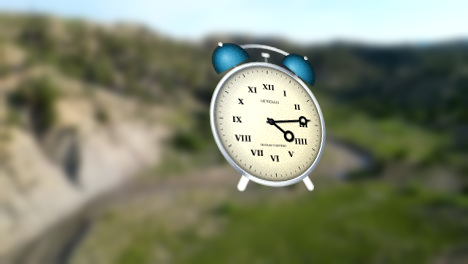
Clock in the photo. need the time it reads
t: 4:14
